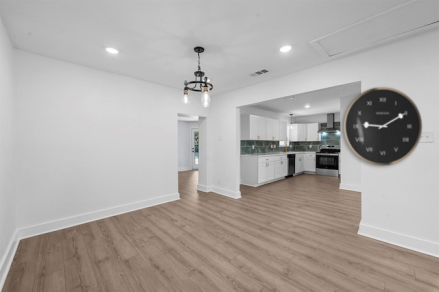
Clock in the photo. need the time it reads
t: 9:10
